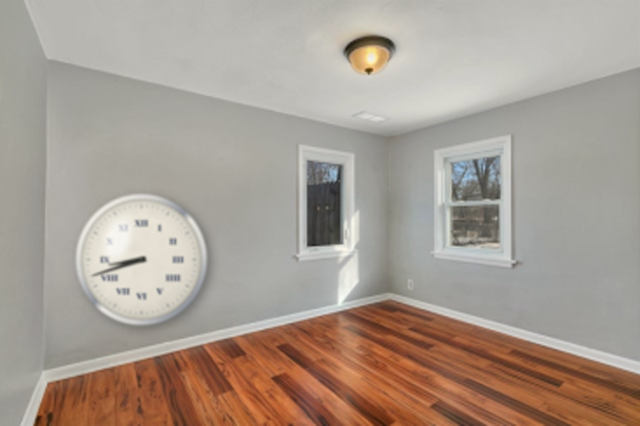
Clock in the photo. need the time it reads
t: 8:42
